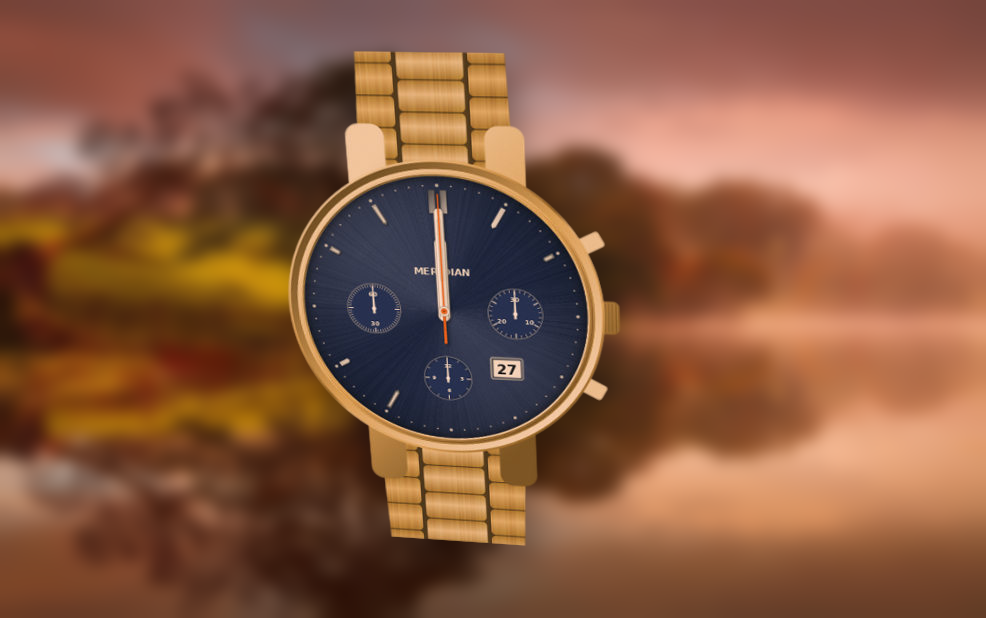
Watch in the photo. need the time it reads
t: 12:00
